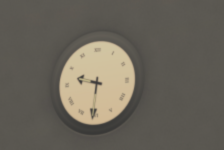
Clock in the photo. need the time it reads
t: 9:31
